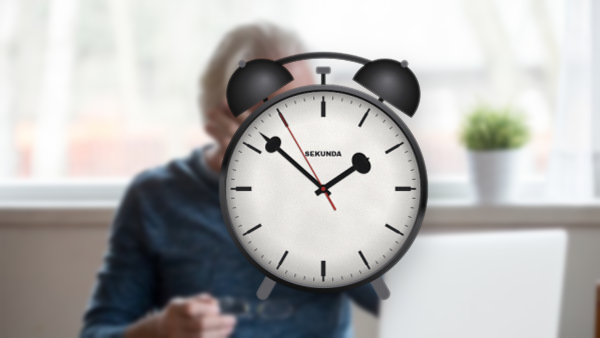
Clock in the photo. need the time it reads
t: 1:51:55
